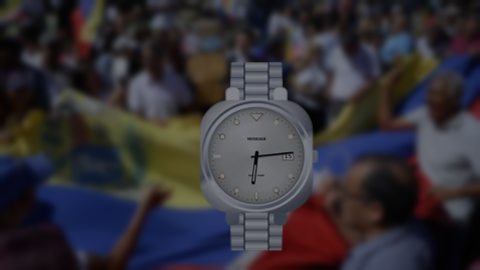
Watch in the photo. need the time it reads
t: 6:14
